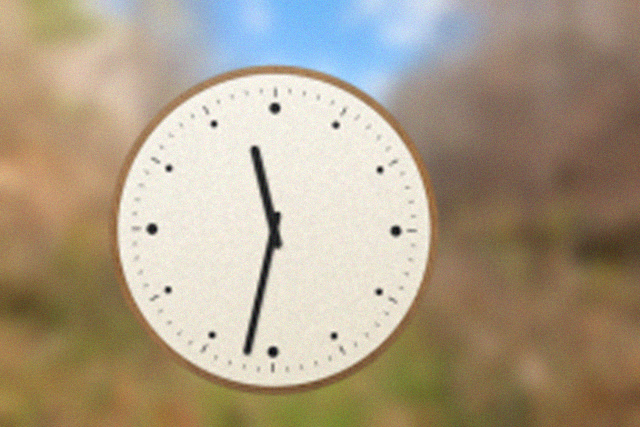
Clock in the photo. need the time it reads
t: 11:32
